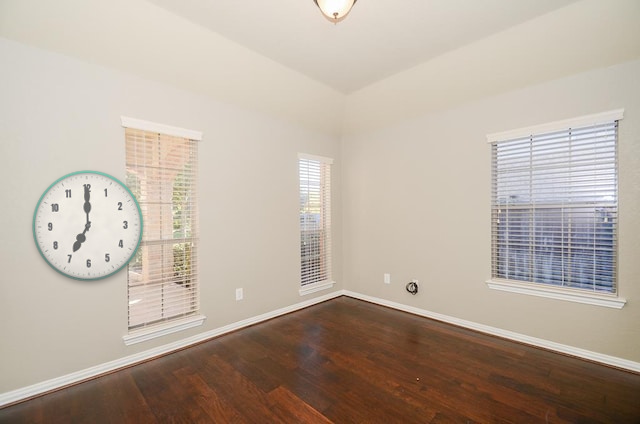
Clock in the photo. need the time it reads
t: 7:00
